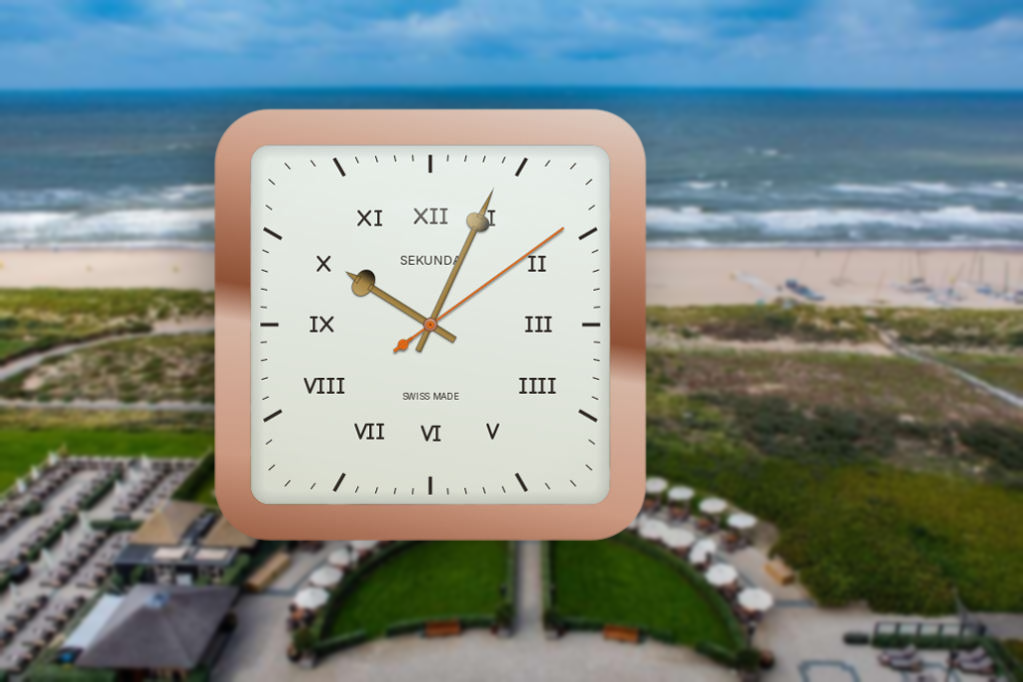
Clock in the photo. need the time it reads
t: 10:04:09
